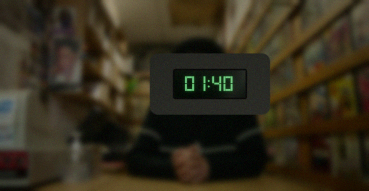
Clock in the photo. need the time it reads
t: 1:40
